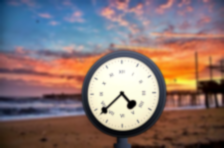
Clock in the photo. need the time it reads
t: 4:38
